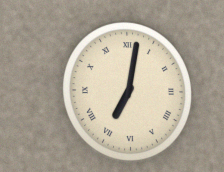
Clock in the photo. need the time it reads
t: 7:02
